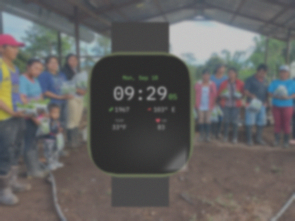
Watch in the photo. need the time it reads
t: 9:29
